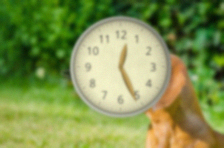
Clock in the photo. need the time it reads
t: 12:26
